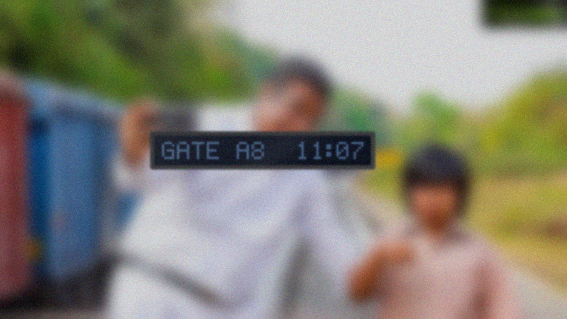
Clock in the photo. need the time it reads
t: 11:07
